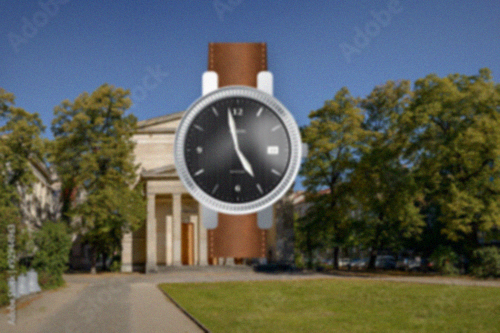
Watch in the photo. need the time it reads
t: 4:58
